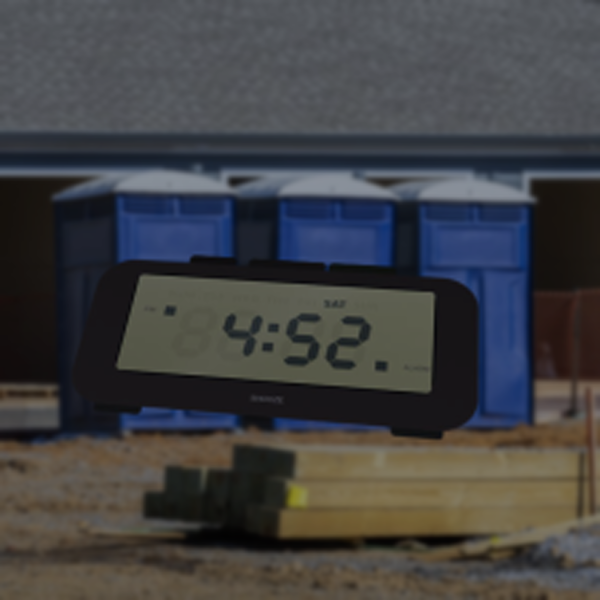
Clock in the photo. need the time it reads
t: 4:52
